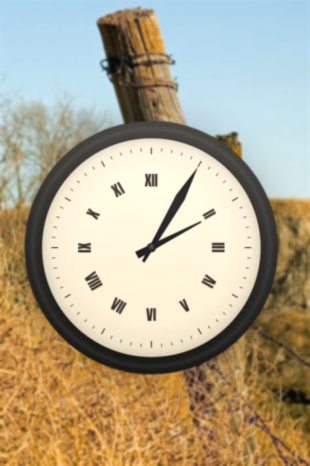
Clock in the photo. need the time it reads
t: 2:05
